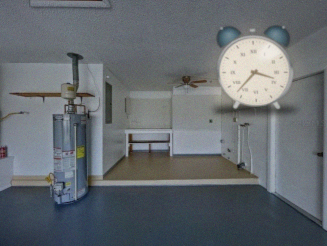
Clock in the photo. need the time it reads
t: 3:37
